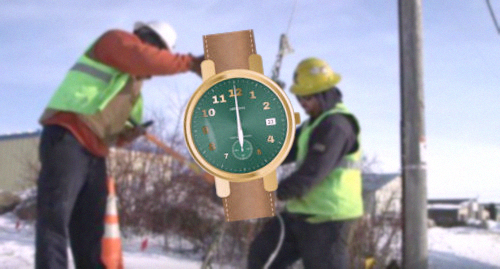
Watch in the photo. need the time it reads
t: 6:00
